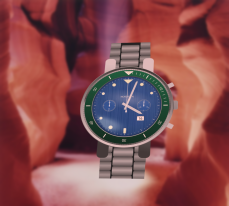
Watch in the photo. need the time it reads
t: 4:03
